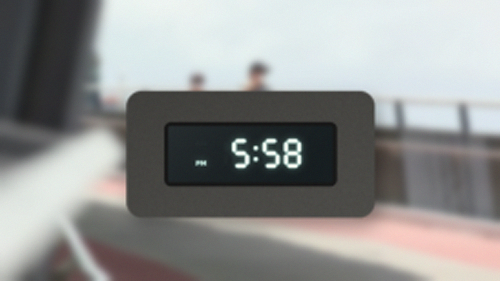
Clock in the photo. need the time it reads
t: 5:58
